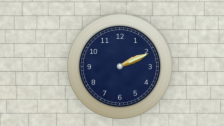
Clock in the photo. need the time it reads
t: 2:11
